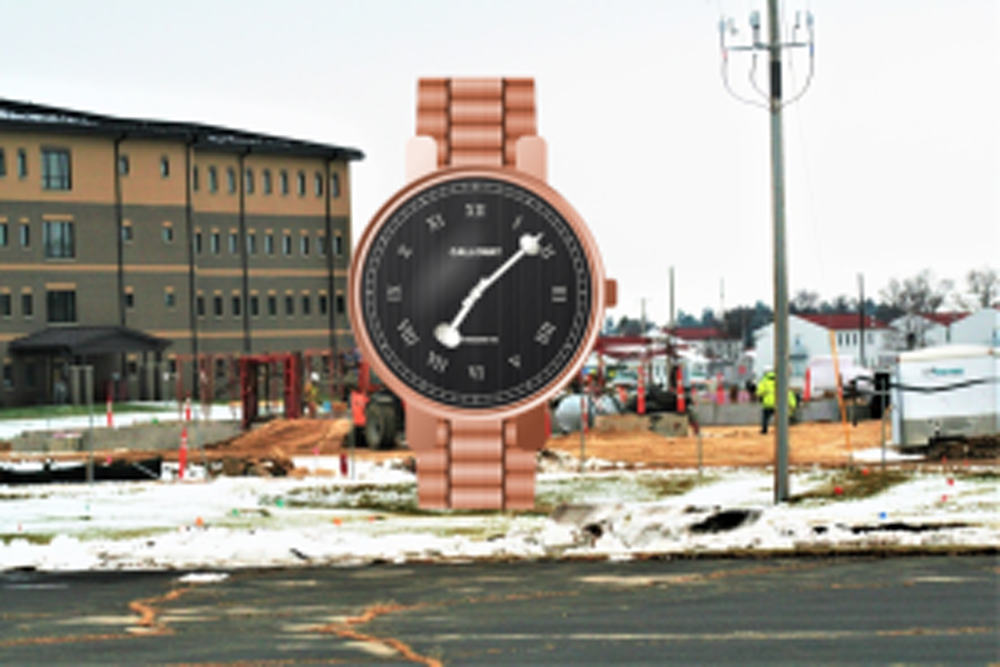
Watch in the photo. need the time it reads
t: 7:08
